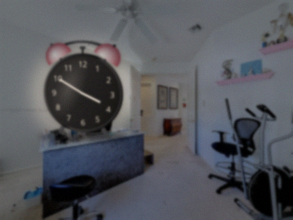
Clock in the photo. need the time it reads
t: 3:50
